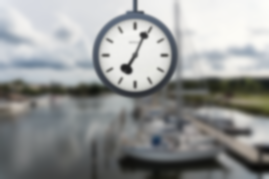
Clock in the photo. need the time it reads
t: 7:04
